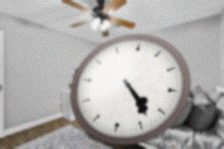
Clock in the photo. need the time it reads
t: 4:23
